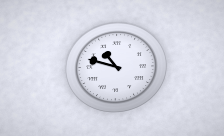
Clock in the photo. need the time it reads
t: 10:48
